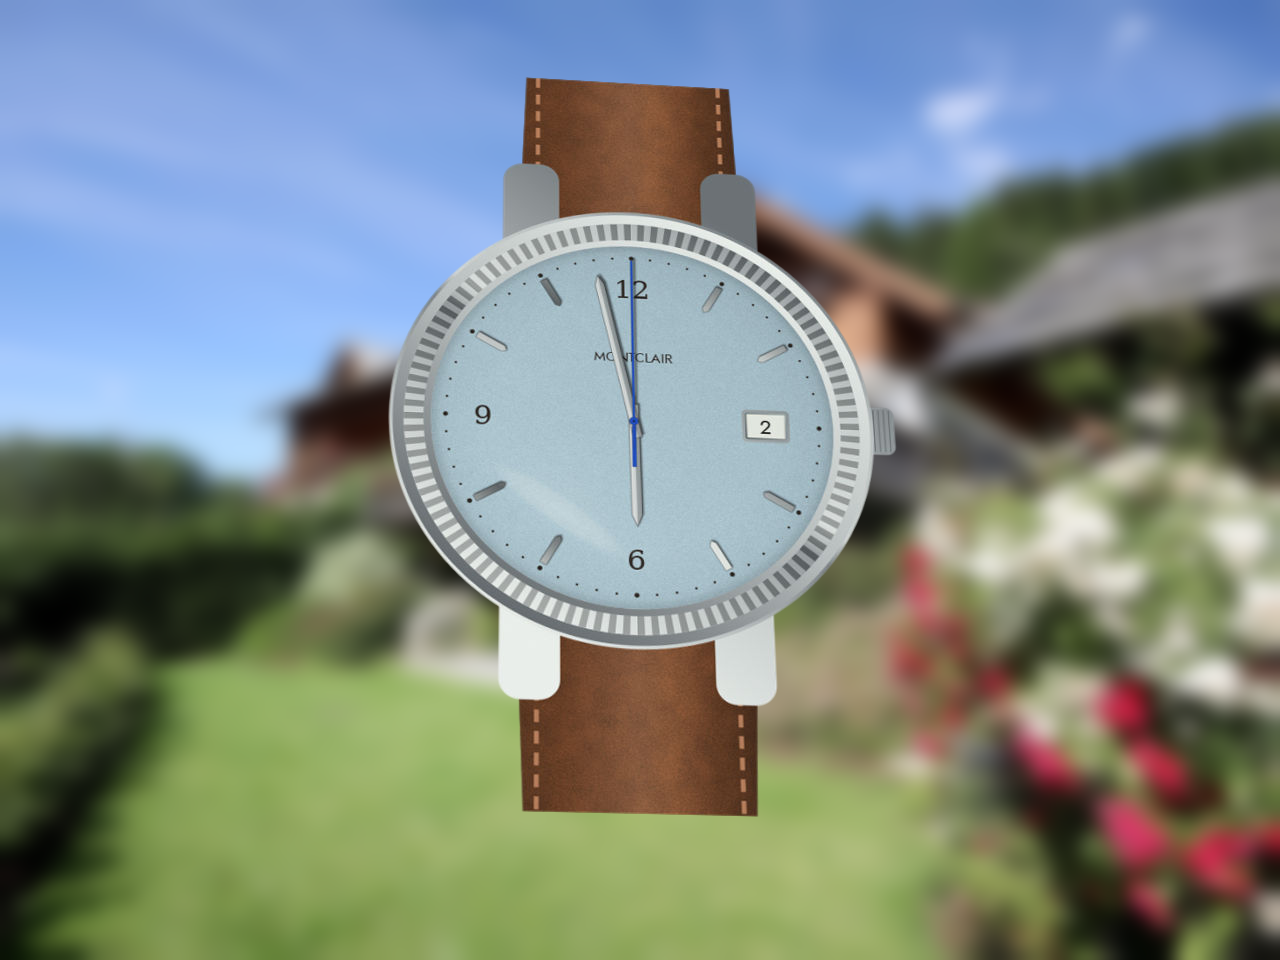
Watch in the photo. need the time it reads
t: 5:58:00
